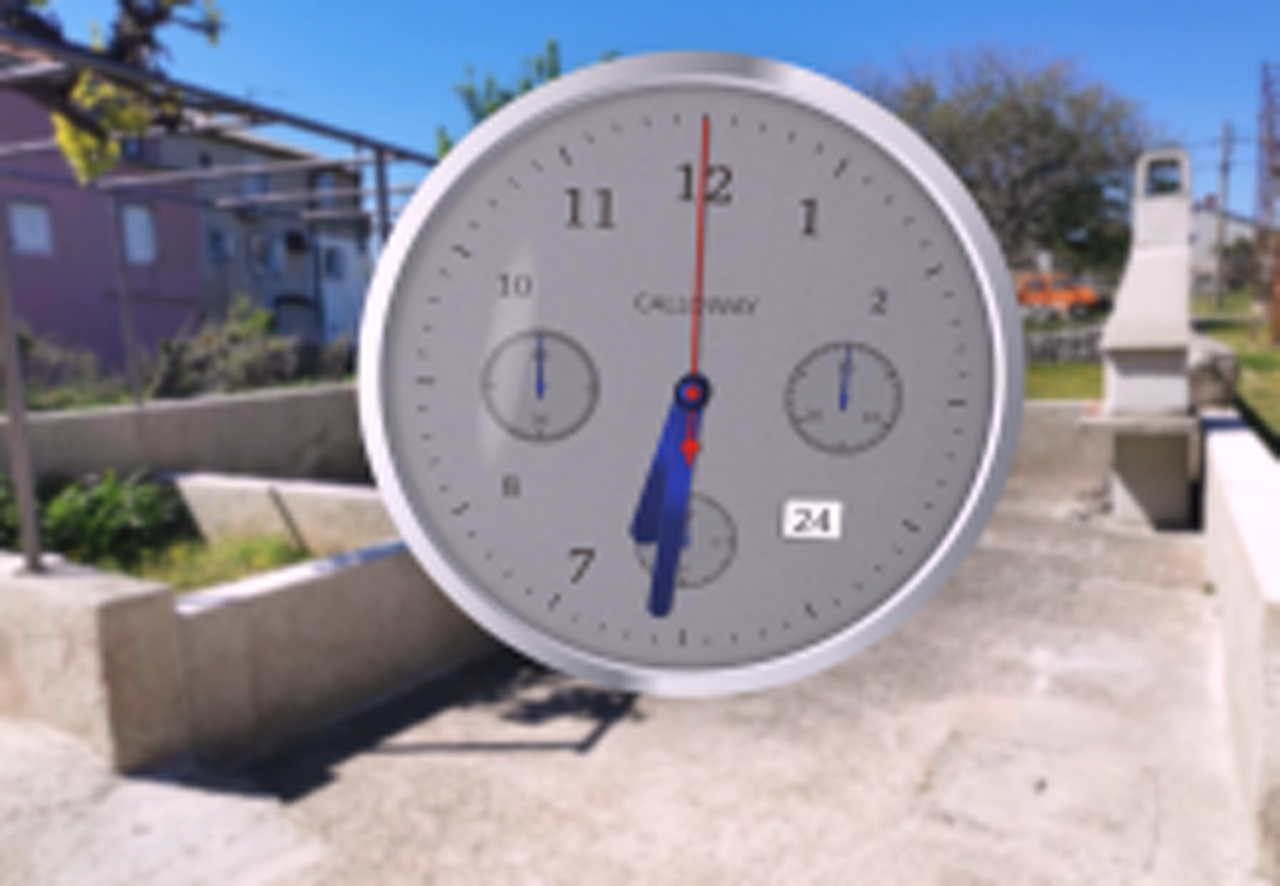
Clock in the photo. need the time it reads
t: 6:31
